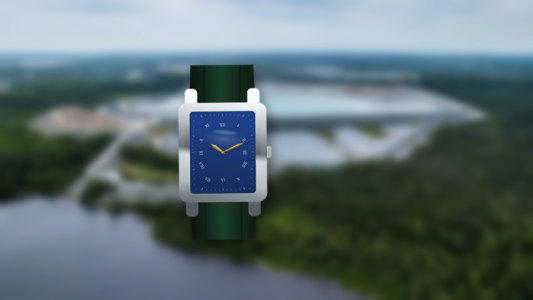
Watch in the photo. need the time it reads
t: 10:11
